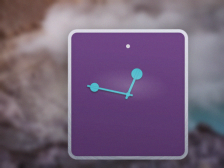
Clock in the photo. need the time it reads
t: 12:47
